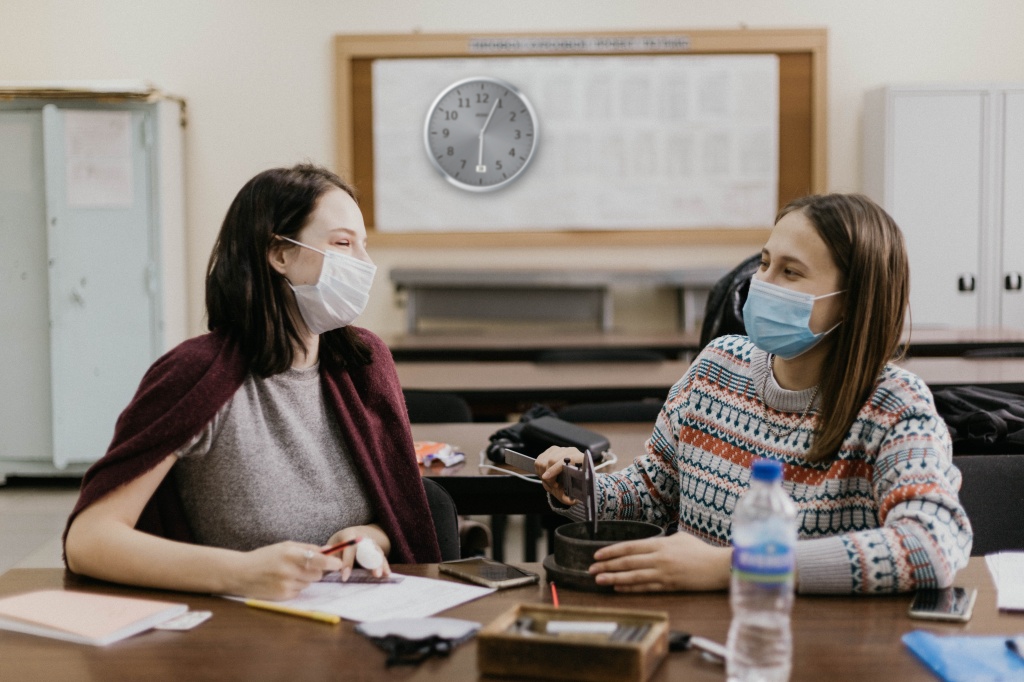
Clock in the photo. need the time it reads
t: 6:04
